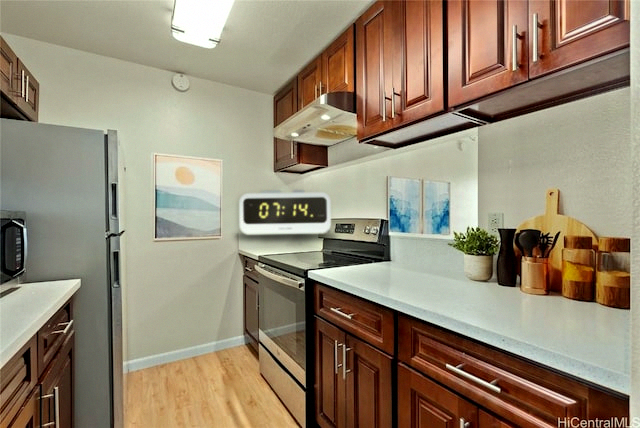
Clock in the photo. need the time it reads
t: 7:14
